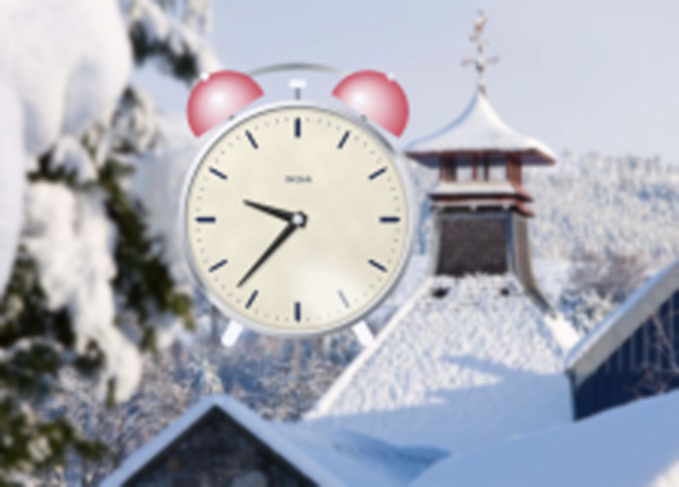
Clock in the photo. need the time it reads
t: 9:37
